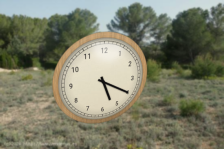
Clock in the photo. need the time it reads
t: 5:20
